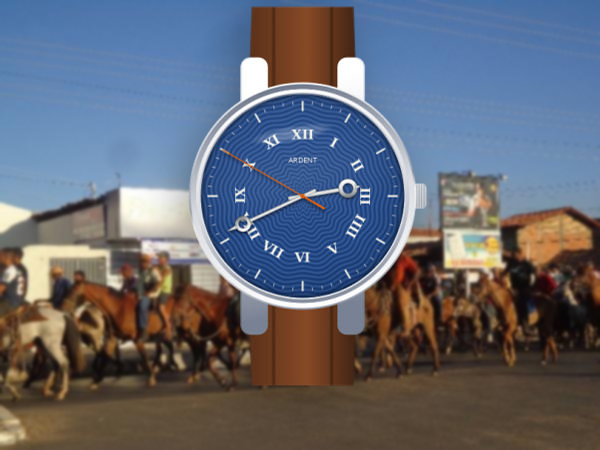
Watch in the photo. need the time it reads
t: 2:40:50
